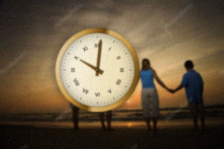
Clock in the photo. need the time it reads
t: 10:01
